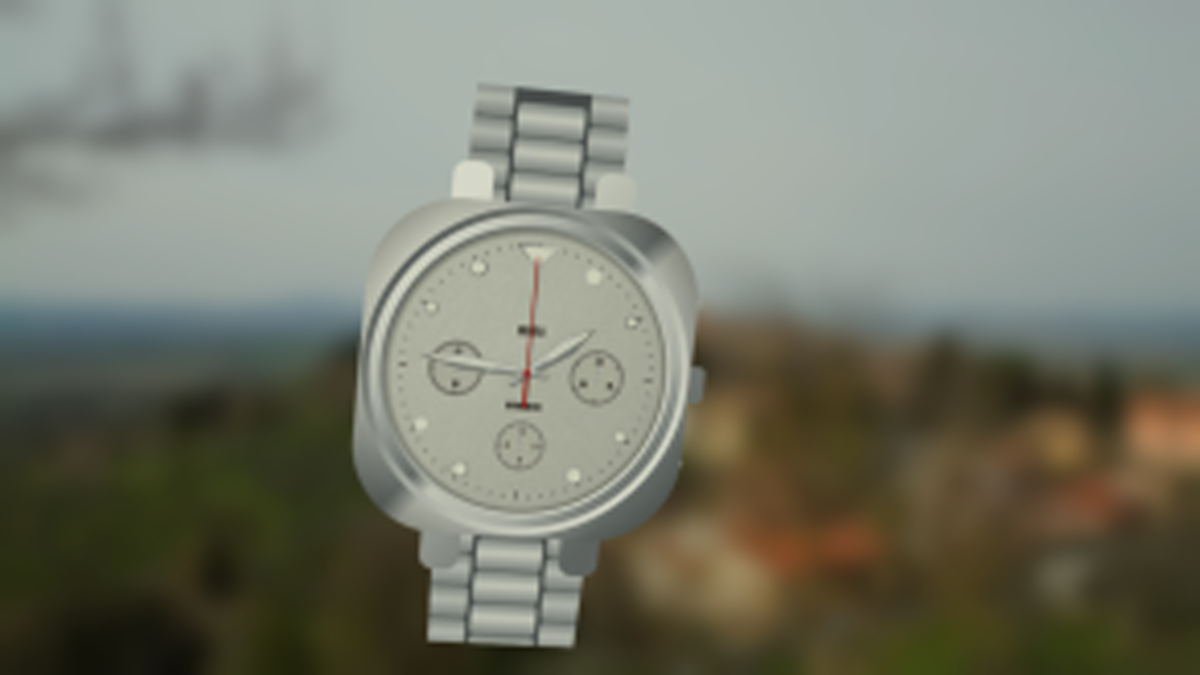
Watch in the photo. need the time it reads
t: 1:46
